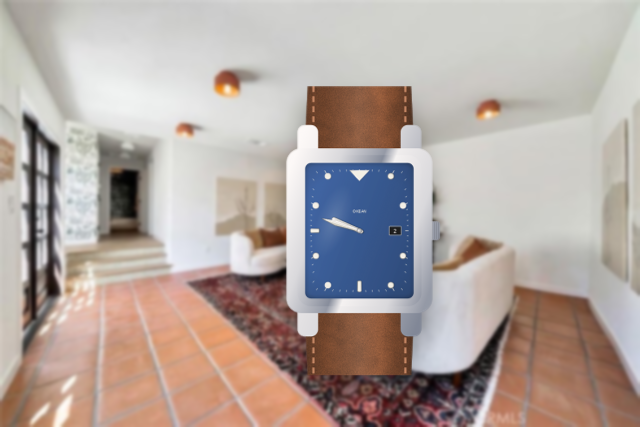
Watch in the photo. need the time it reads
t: 9:48
